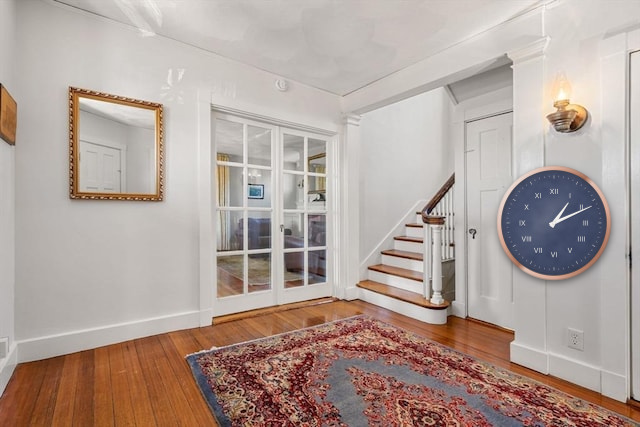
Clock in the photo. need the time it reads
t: 1:11
